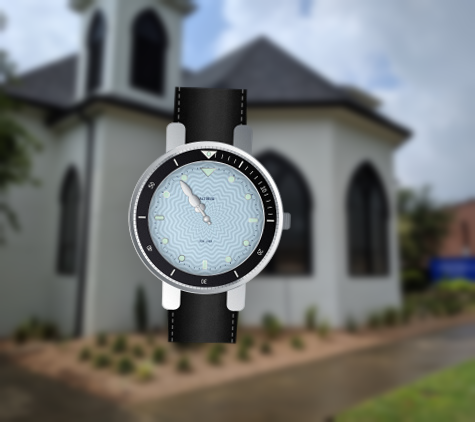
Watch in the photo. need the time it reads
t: 10:54
